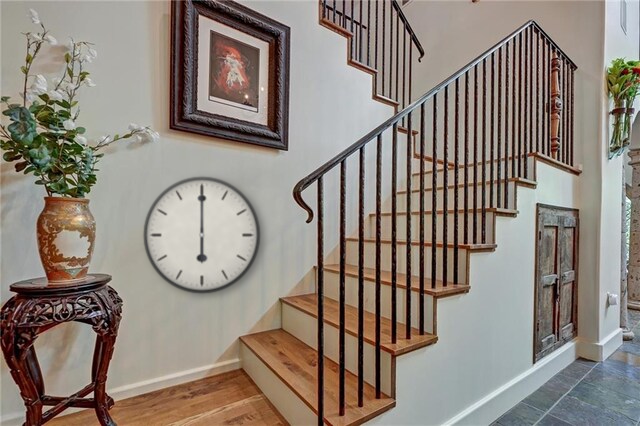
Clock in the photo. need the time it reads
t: 6:00
